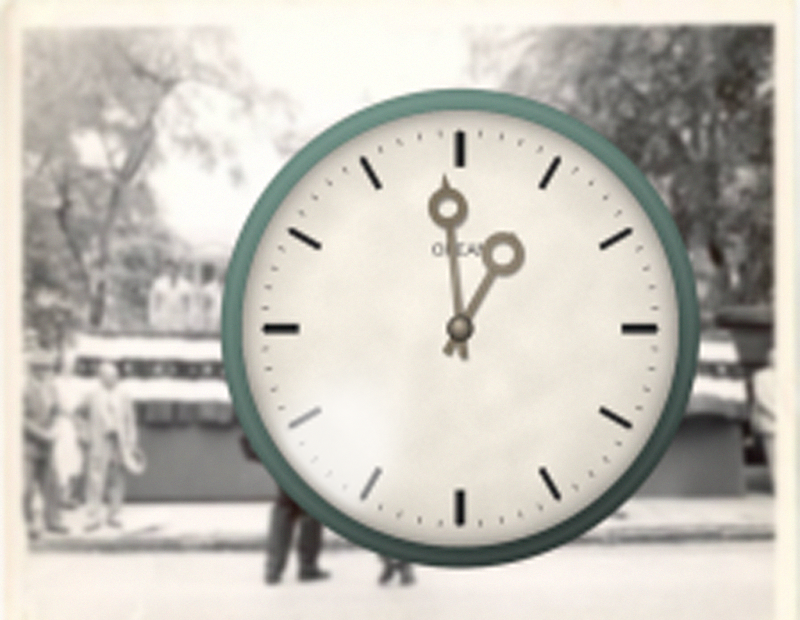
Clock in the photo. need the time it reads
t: 12:59
